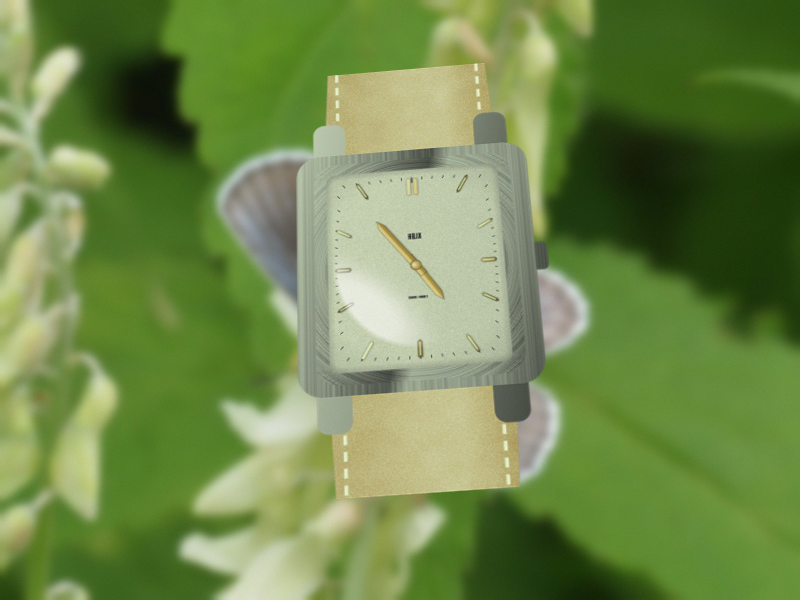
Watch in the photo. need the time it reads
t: 4:54
